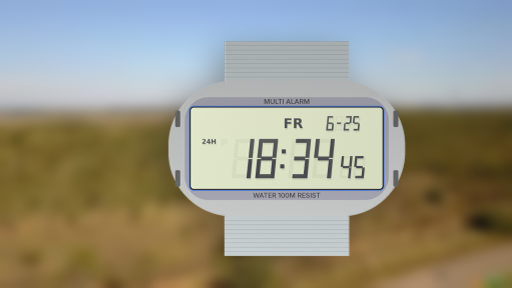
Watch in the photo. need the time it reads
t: 18:34:45
